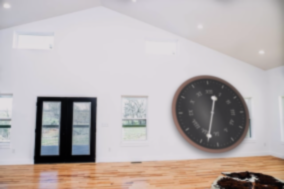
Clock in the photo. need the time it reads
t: 12:33
